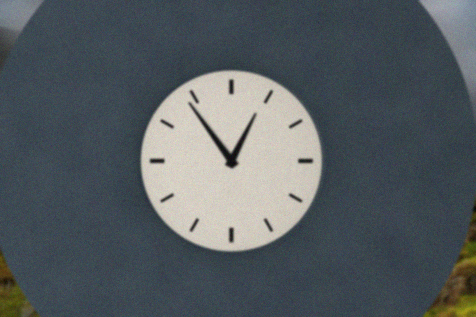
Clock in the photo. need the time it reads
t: 12:54
